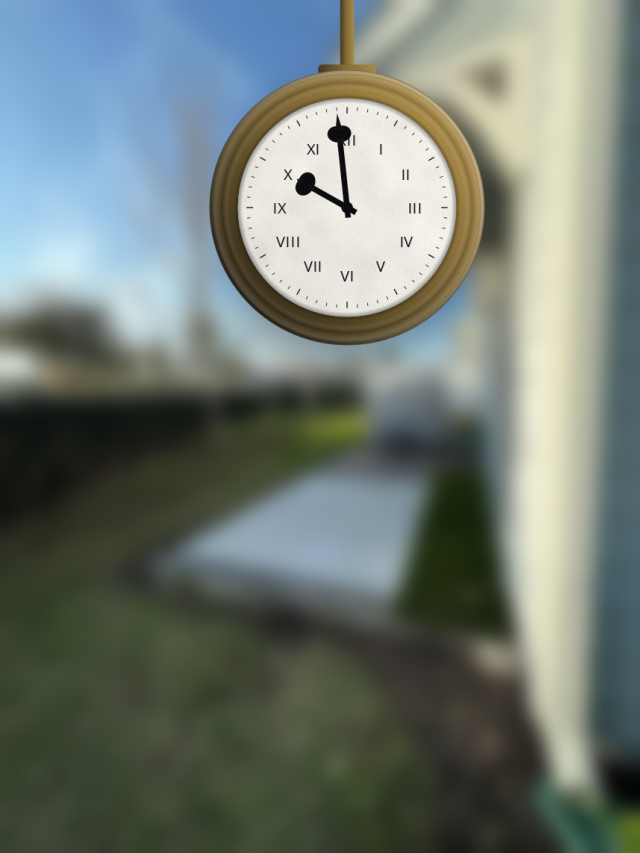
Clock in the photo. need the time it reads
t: 9:59
